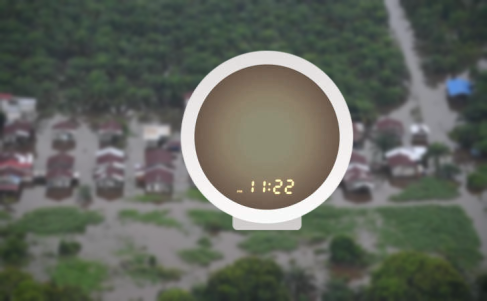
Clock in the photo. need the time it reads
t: 11:22
